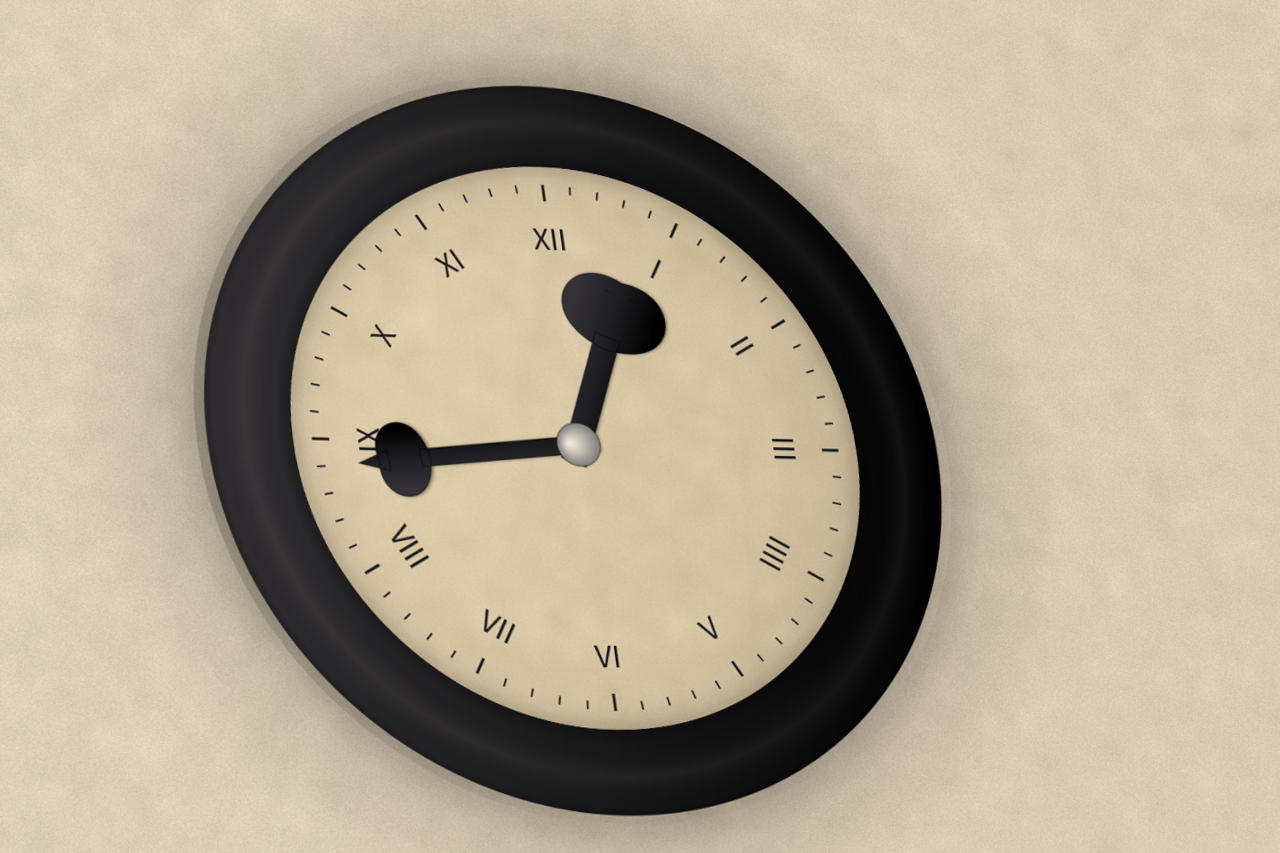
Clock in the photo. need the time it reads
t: 12:44
